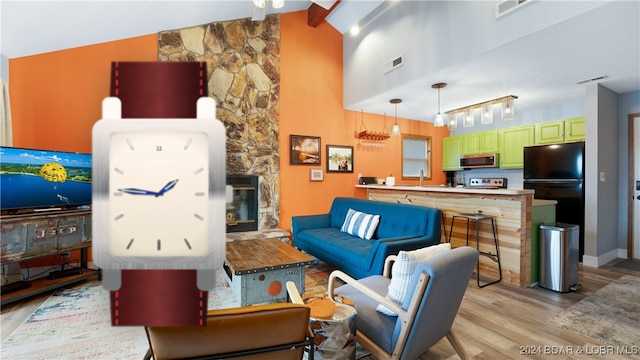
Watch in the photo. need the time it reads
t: 1:46
